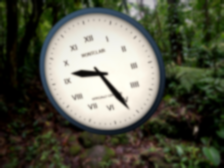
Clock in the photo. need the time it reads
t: 9:26
